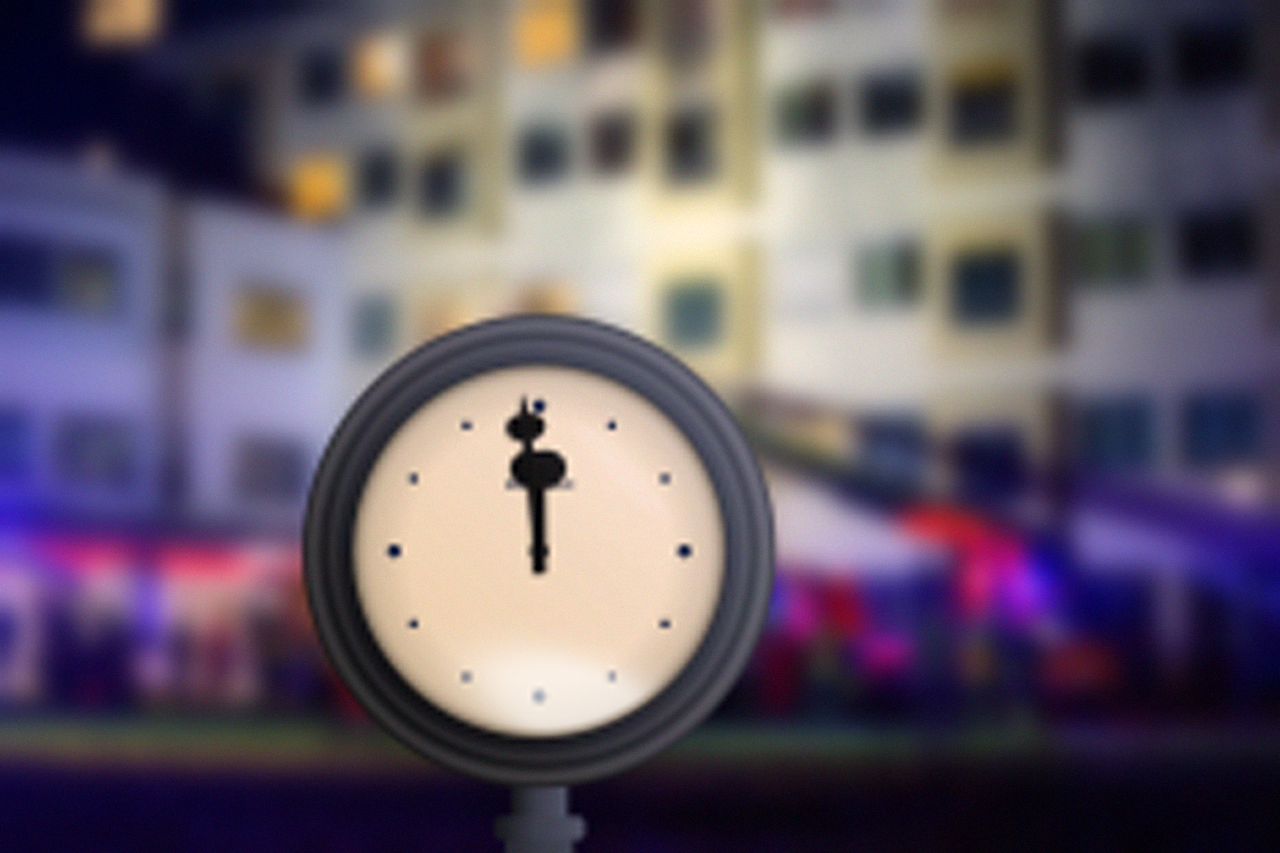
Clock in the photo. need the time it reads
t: 11:59
